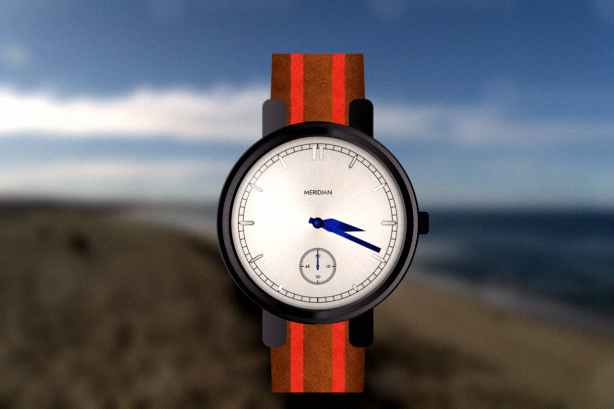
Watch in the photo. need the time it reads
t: 3:19
